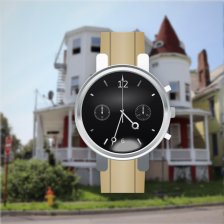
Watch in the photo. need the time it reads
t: 4:33
